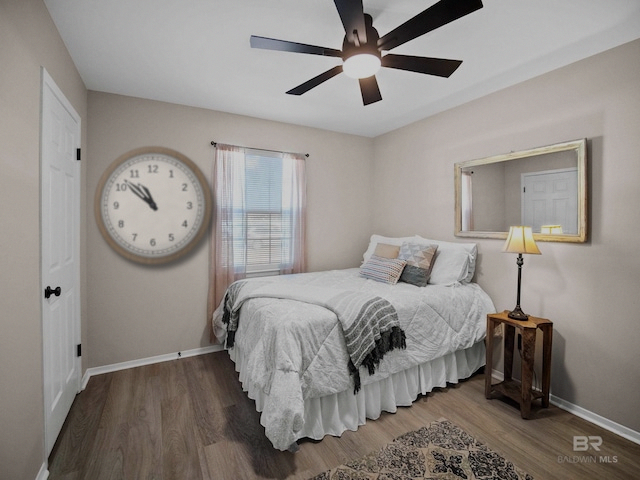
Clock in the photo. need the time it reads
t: 10:52
